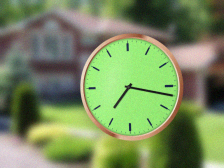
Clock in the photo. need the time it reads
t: 7:17
